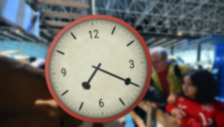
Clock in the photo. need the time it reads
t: 7:20
